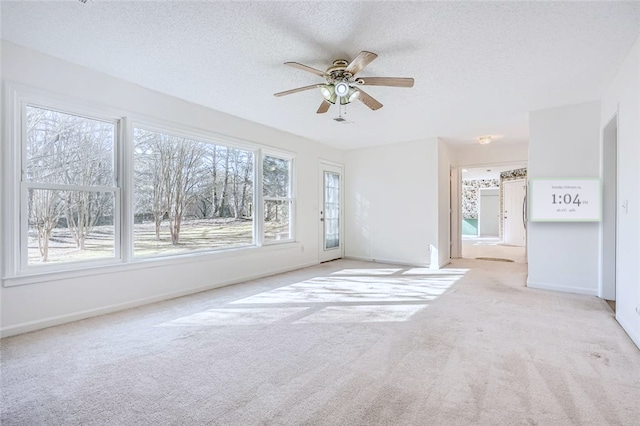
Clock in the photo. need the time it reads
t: 1:04
